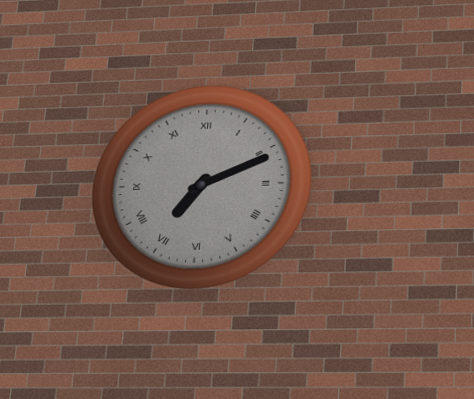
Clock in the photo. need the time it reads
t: 7:11
